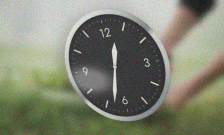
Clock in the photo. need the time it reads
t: 12:33
